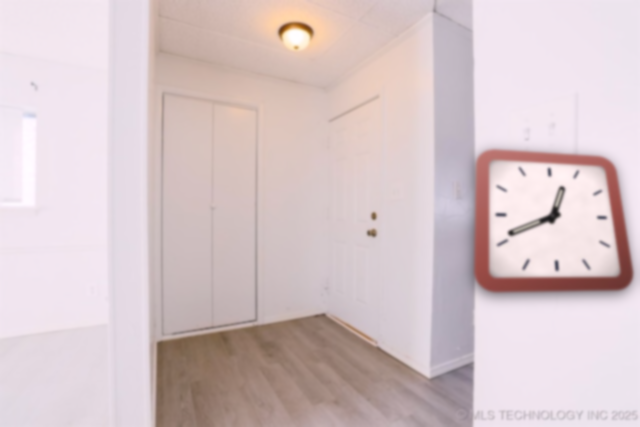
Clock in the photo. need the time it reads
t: 12:41
